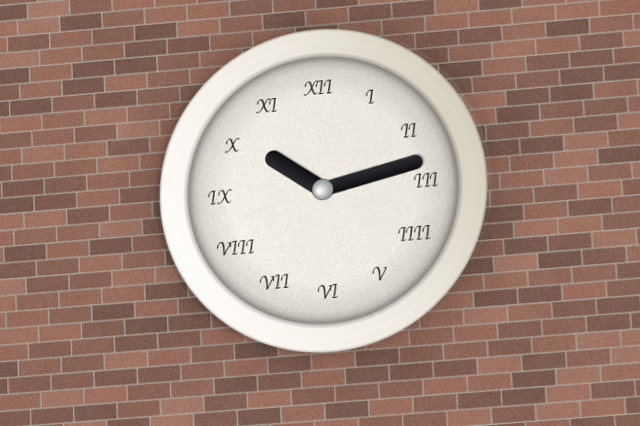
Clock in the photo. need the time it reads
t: 10:13
